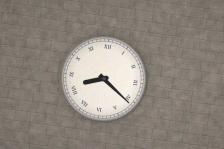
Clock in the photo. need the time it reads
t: 8:21
